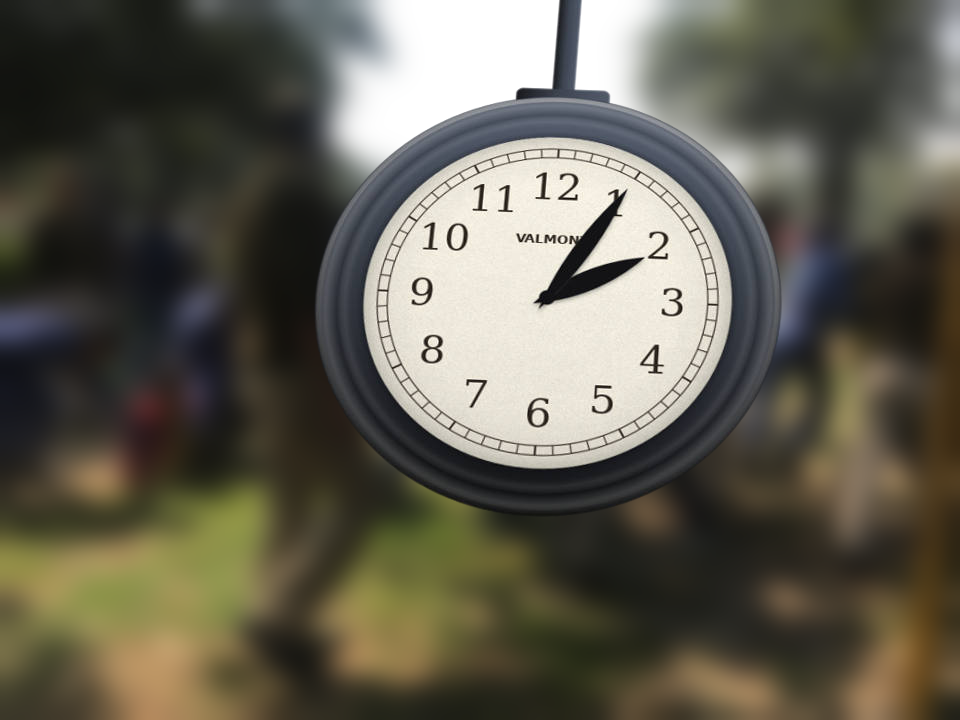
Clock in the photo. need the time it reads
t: 2:05
